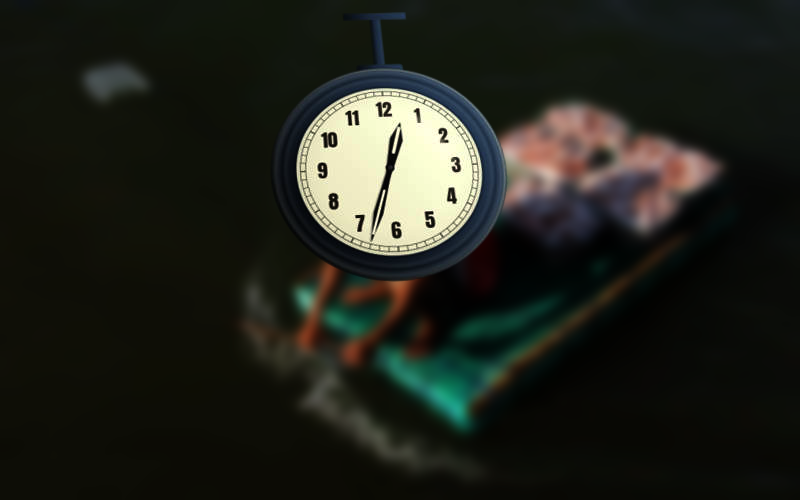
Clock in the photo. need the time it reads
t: 12:33
